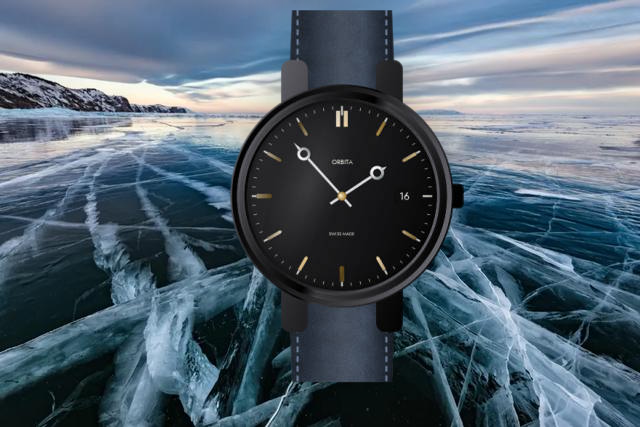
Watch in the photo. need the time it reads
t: 1:53
